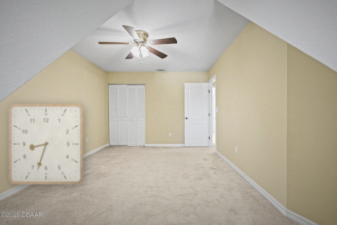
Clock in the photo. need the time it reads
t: 8:33
